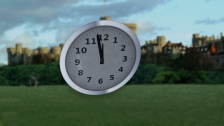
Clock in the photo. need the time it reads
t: 11:58
